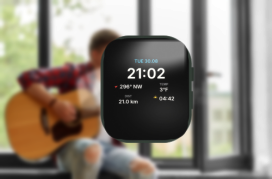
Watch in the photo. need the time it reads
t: 21:02
